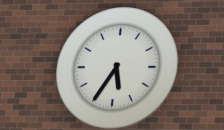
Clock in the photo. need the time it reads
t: 5:35
